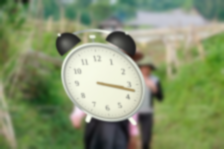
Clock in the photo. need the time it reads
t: 3:17
